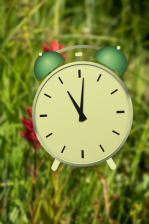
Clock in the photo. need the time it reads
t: 11:01
